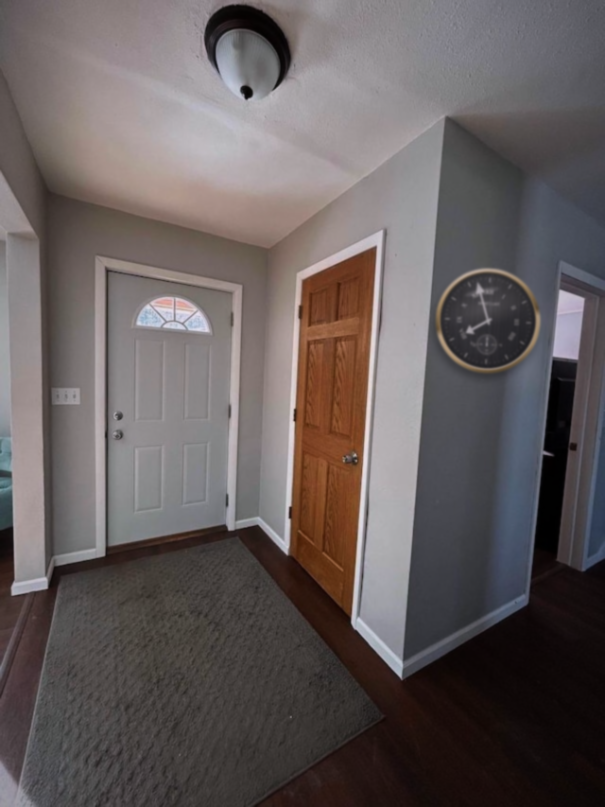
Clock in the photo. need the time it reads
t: 7:57
